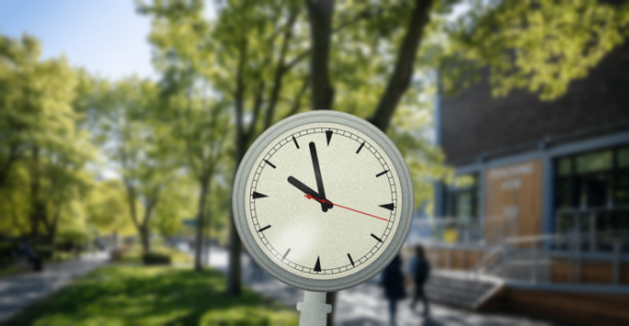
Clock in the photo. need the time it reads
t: 9:57:17
